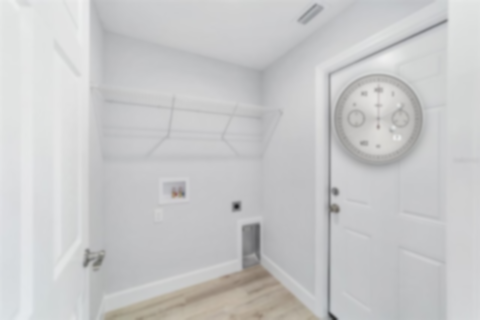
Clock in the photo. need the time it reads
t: 4:10
